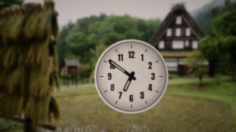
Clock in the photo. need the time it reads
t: 6:51
